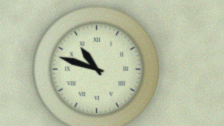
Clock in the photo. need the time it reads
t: 10:48
